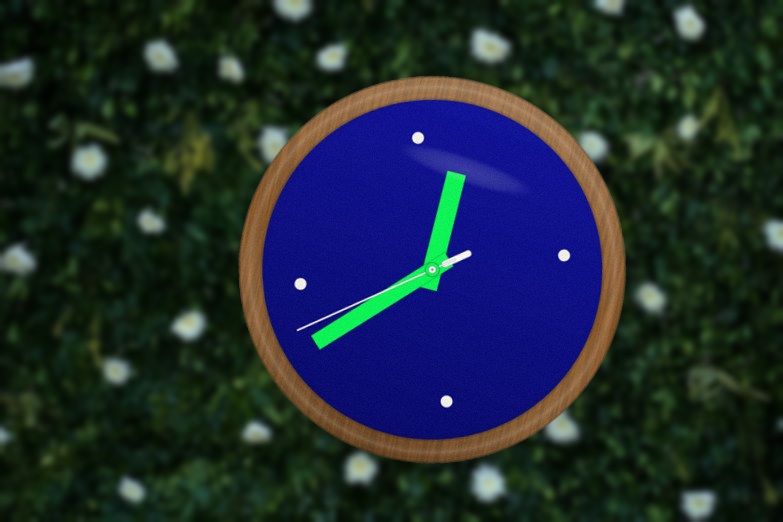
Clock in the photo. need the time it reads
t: 12:40:42
